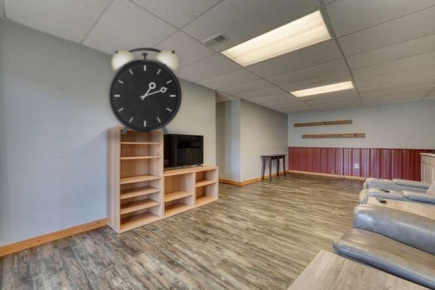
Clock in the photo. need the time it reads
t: 1:12
